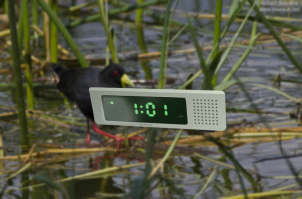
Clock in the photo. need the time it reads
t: 1:01
